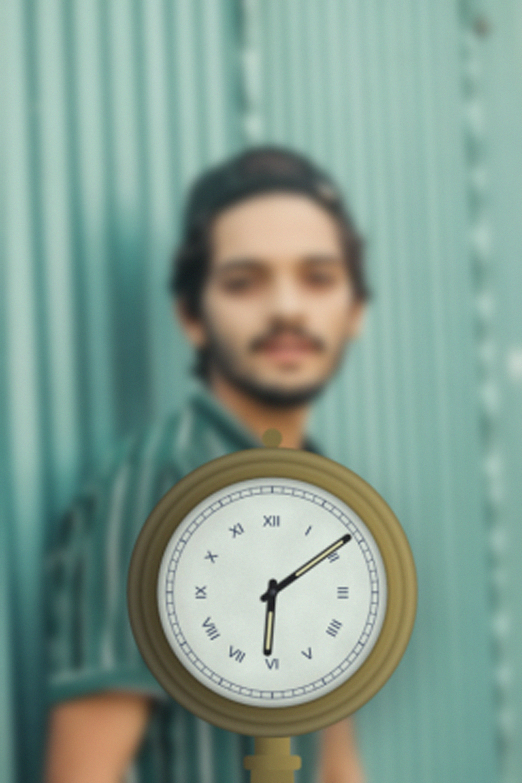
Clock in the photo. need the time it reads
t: 6:09
